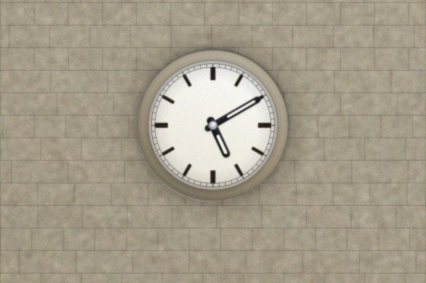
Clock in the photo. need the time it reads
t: 5:10
